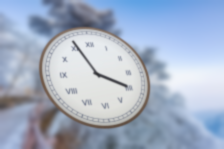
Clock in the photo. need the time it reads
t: 3:56
